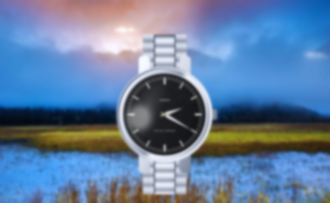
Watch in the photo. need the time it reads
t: 2:20
